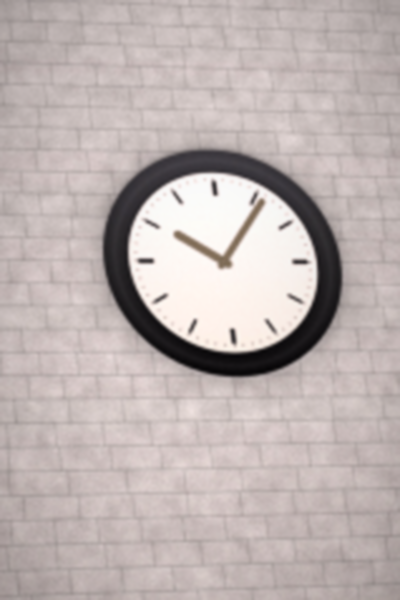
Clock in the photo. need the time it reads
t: 10:06
